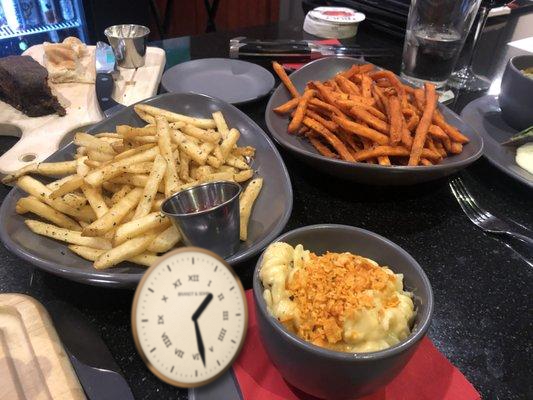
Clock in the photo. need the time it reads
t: 1:28
